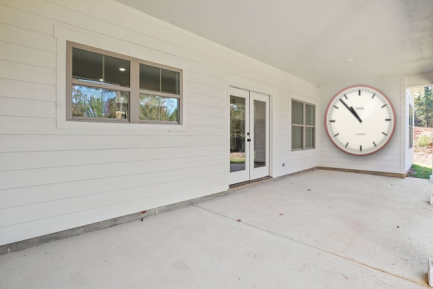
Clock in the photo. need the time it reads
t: 10:53
